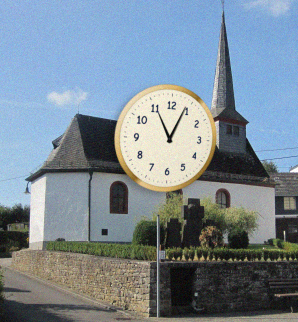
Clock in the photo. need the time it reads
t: 11:04
